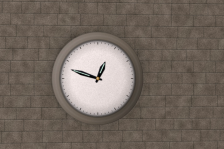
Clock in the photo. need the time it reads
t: 12:48
